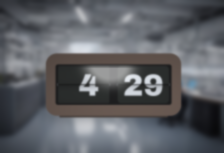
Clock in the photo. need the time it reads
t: 4:29
